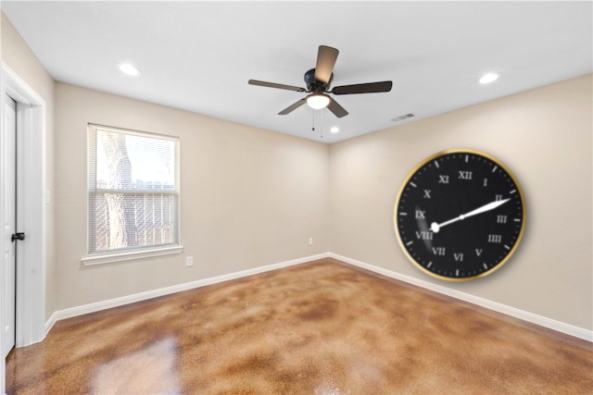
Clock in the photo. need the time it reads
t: 8:11
